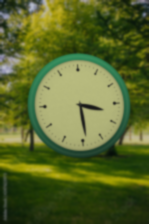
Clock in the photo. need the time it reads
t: 3:29
